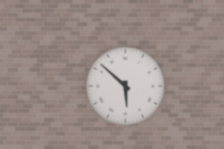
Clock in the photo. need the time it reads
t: 5:52
